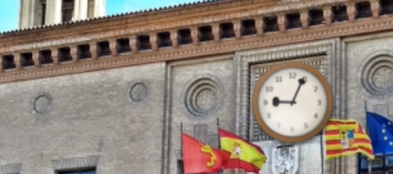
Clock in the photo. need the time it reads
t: 9:04
